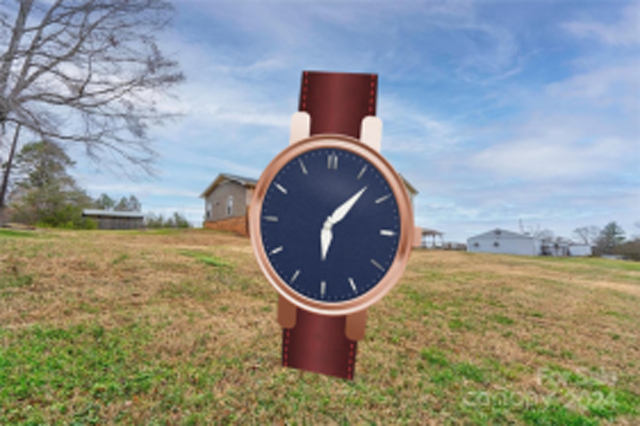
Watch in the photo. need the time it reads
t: 6:07
